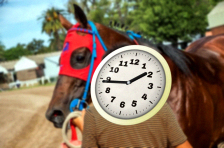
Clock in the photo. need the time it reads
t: 1:44
